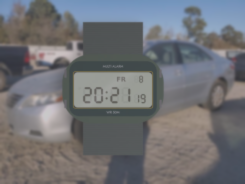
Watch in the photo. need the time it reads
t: 20:21:19
